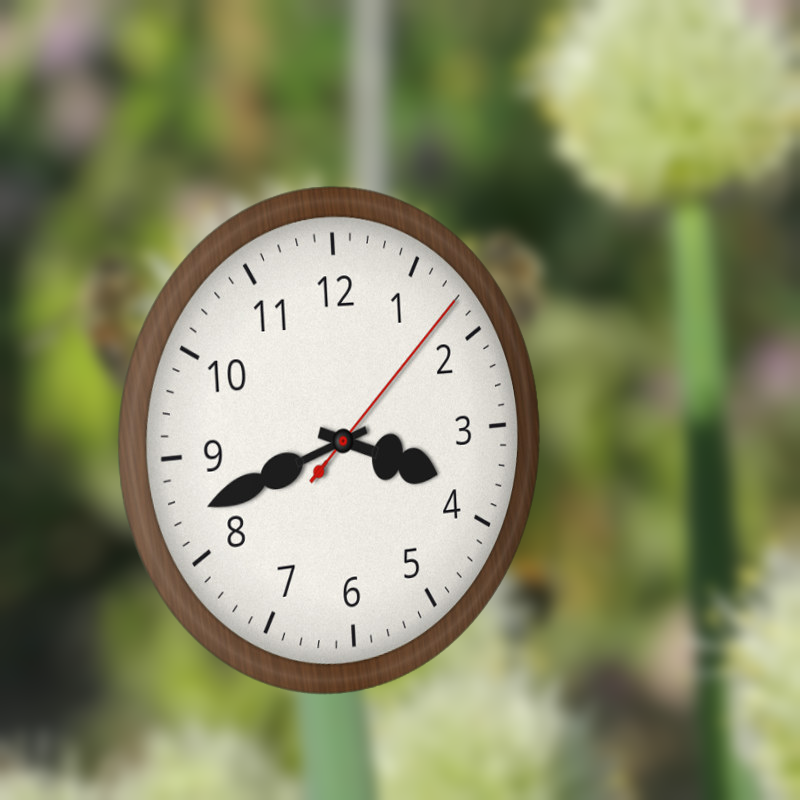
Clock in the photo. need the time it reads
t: 3:42:08
